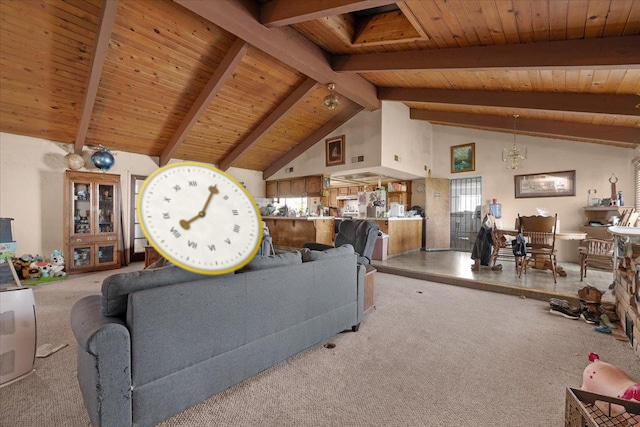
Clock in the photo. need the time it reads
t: 8:06
